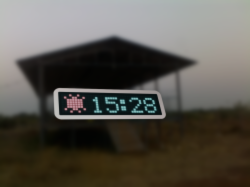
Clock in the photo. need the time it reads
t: 15:28
